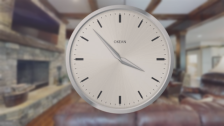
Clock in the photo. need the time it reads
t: 3:53
